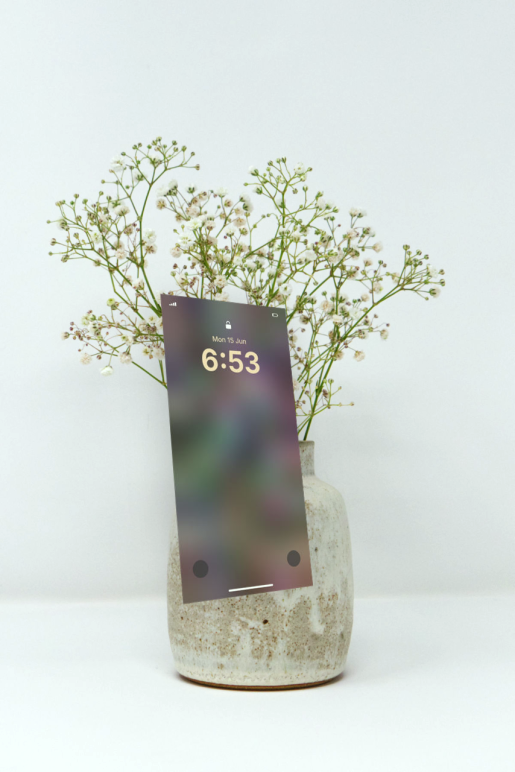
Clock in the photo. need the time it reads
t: 6:53
